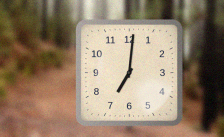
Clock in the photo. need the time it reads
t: 7:01
